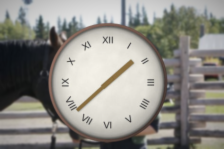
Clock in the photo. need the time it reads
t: 1:38
